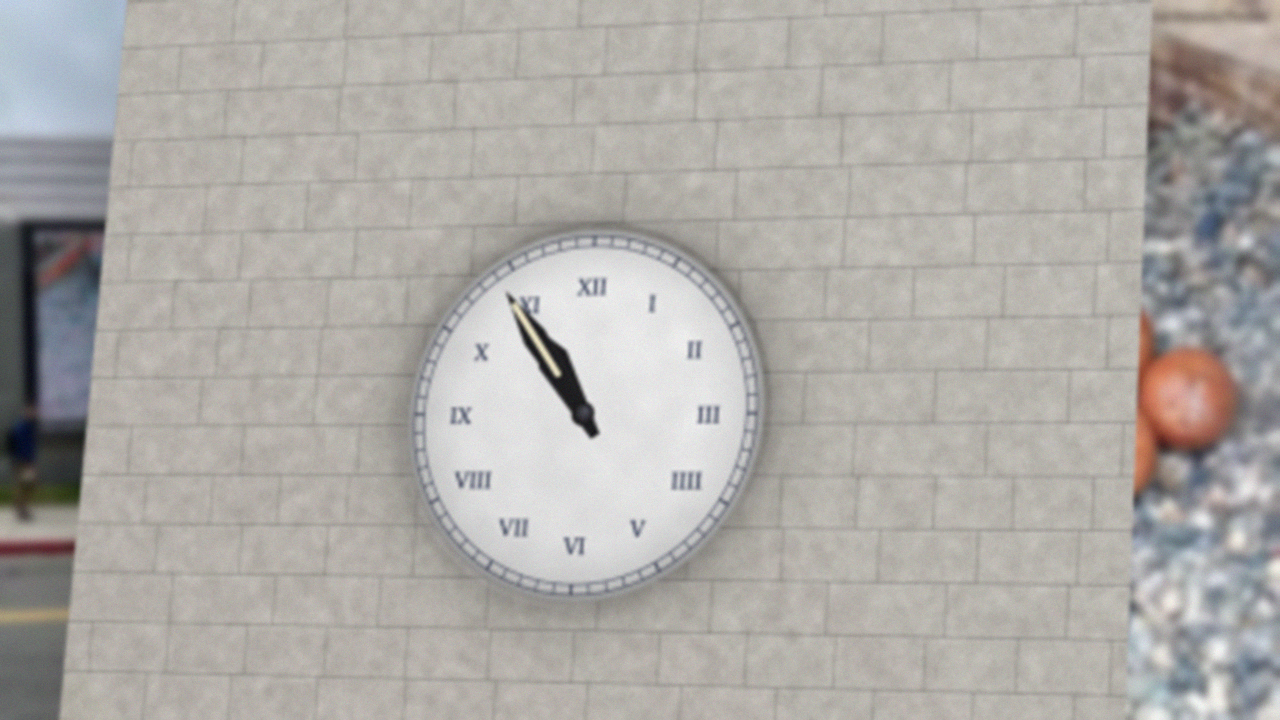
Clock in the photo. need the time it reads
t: 10:54
